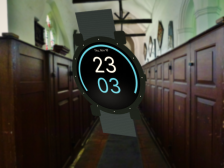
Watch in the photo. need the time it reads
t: 23:03
